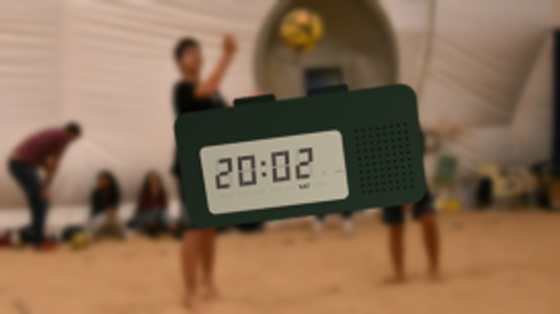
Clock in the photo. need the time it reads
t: 20:02
